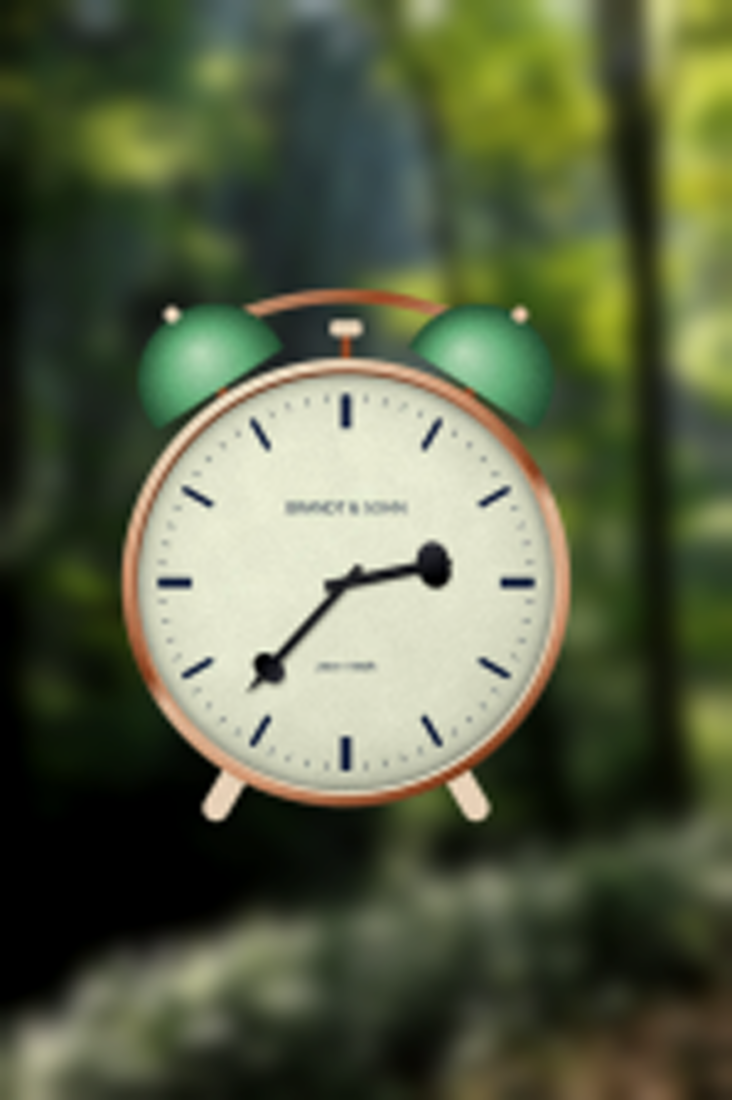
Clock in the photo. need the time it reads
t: 2:37
